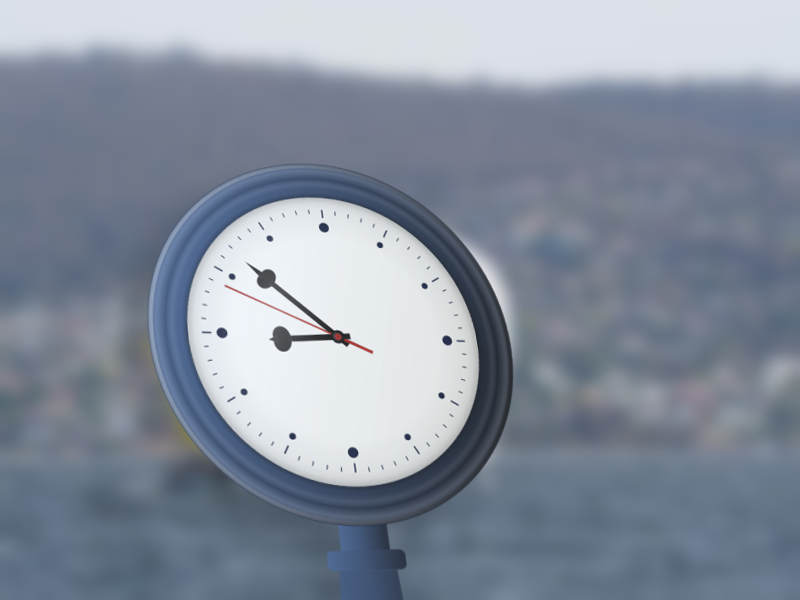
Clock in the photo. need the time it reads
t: 8:51:49
